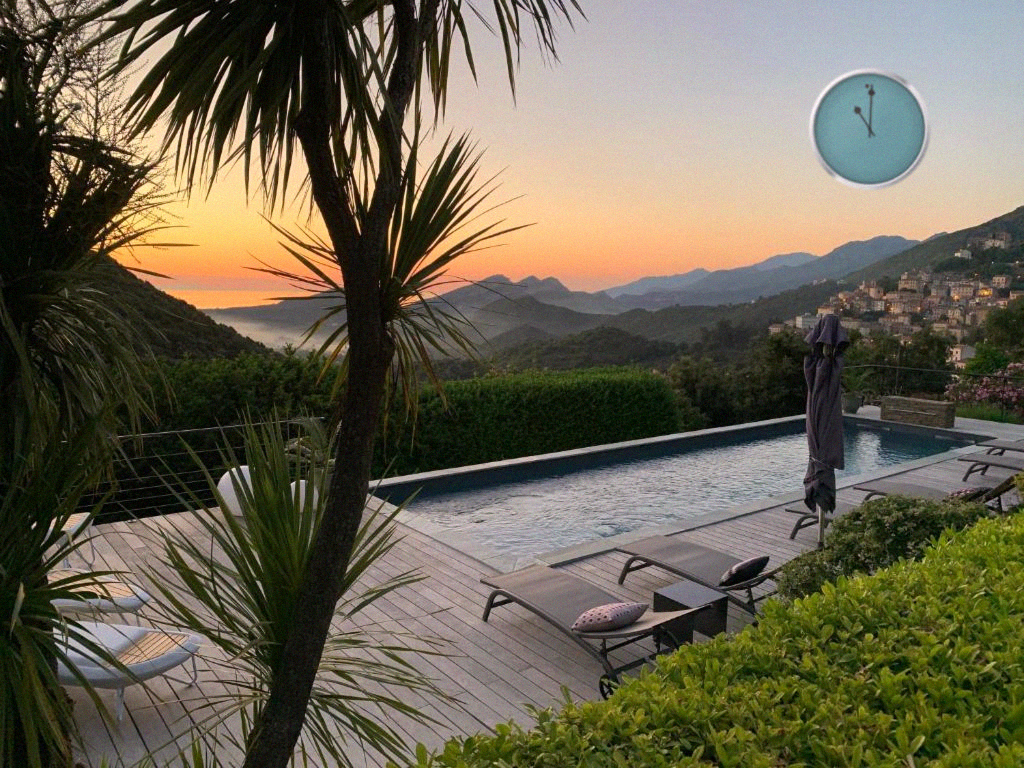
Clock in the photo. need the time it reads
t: 11:01
